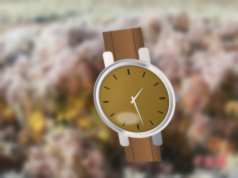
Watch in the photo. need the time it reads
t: 1:28
